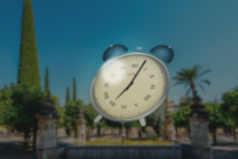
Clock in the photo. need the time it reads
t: 7:03
